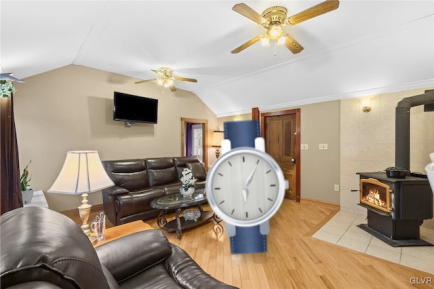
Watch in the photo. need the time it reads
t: 6:05
